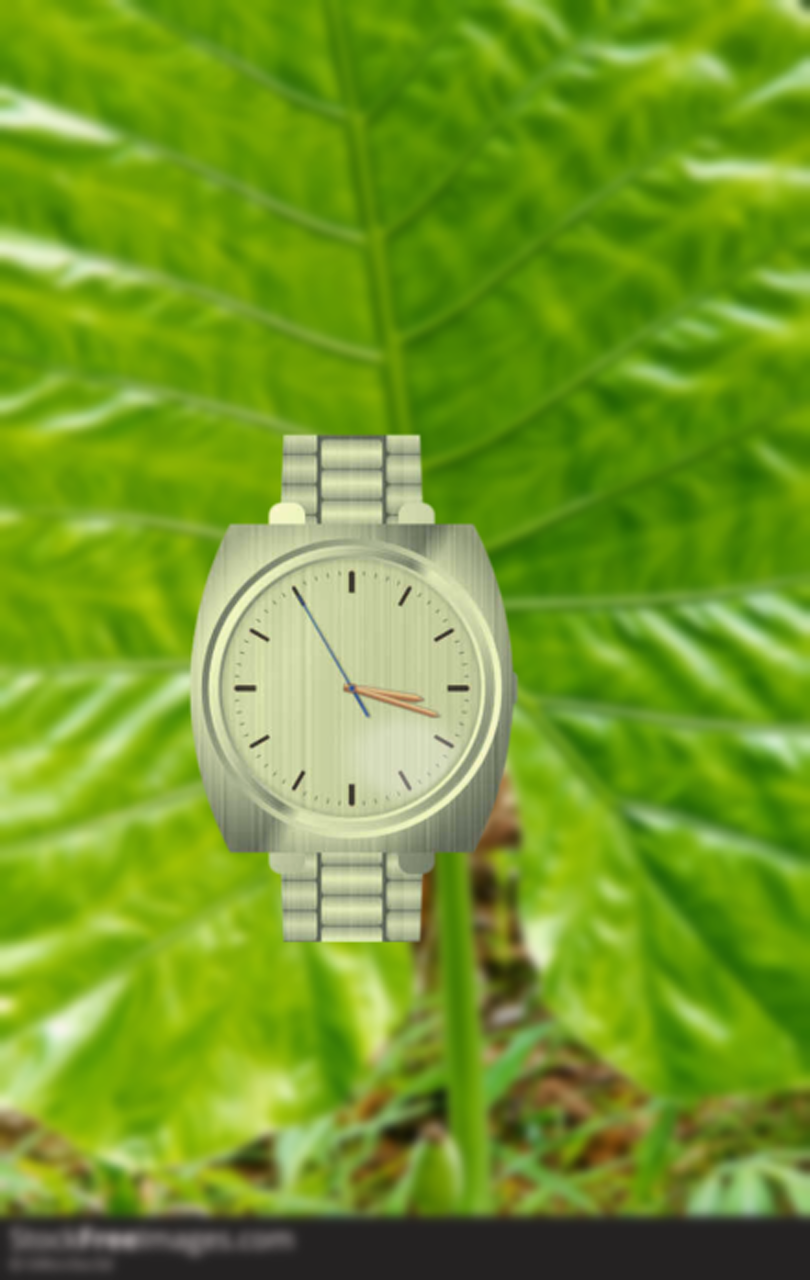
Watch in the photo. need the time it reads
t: 3:17:55
